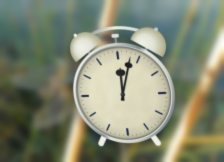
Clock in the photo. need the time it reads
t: 12:03
